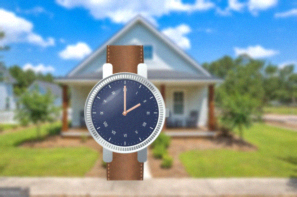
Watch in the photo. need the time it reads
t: 2:00
